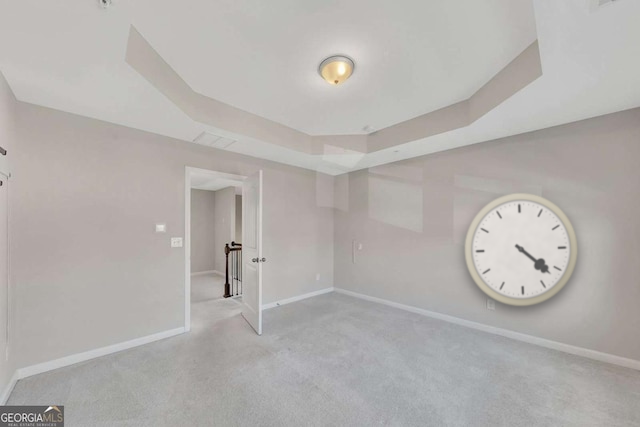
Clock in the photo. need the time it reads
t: 4:22
